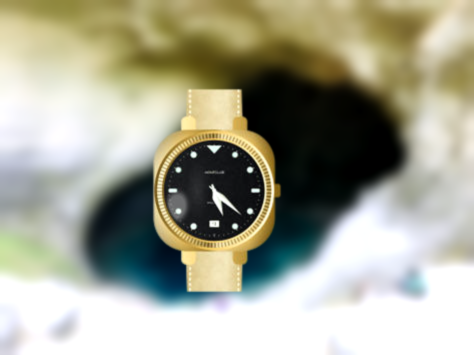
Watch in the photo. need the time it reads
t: 5:22
